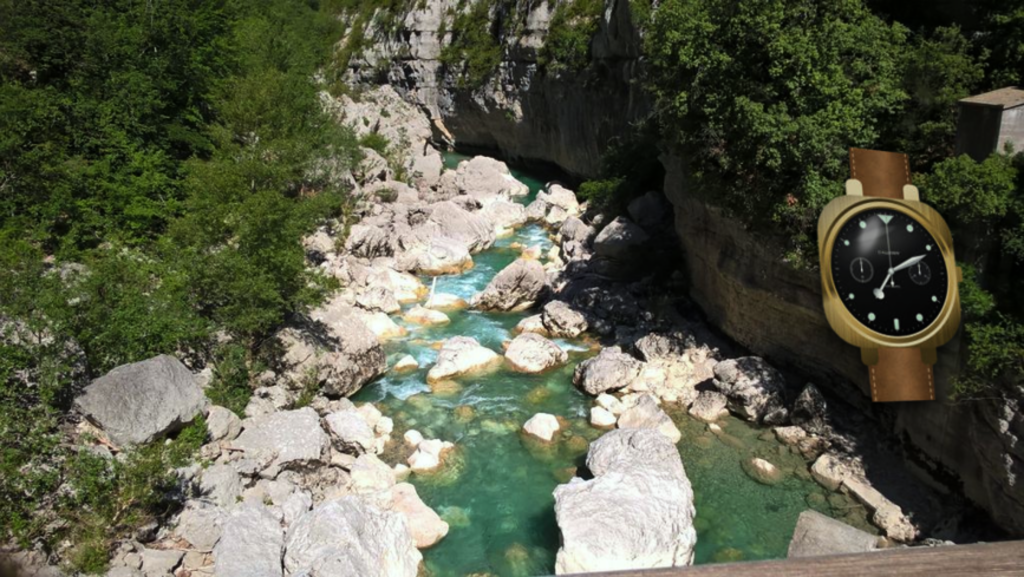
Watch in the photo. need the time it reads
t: 7:11
